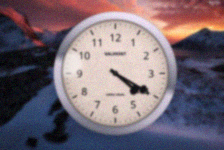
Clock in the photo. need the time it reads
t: 4:20
